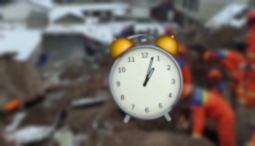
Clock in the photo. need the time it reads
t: 1:03
